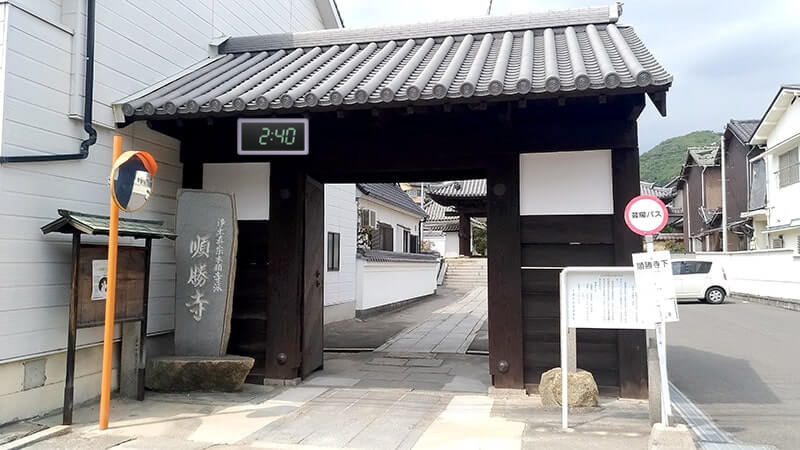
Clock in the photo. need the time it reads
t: 2:40
